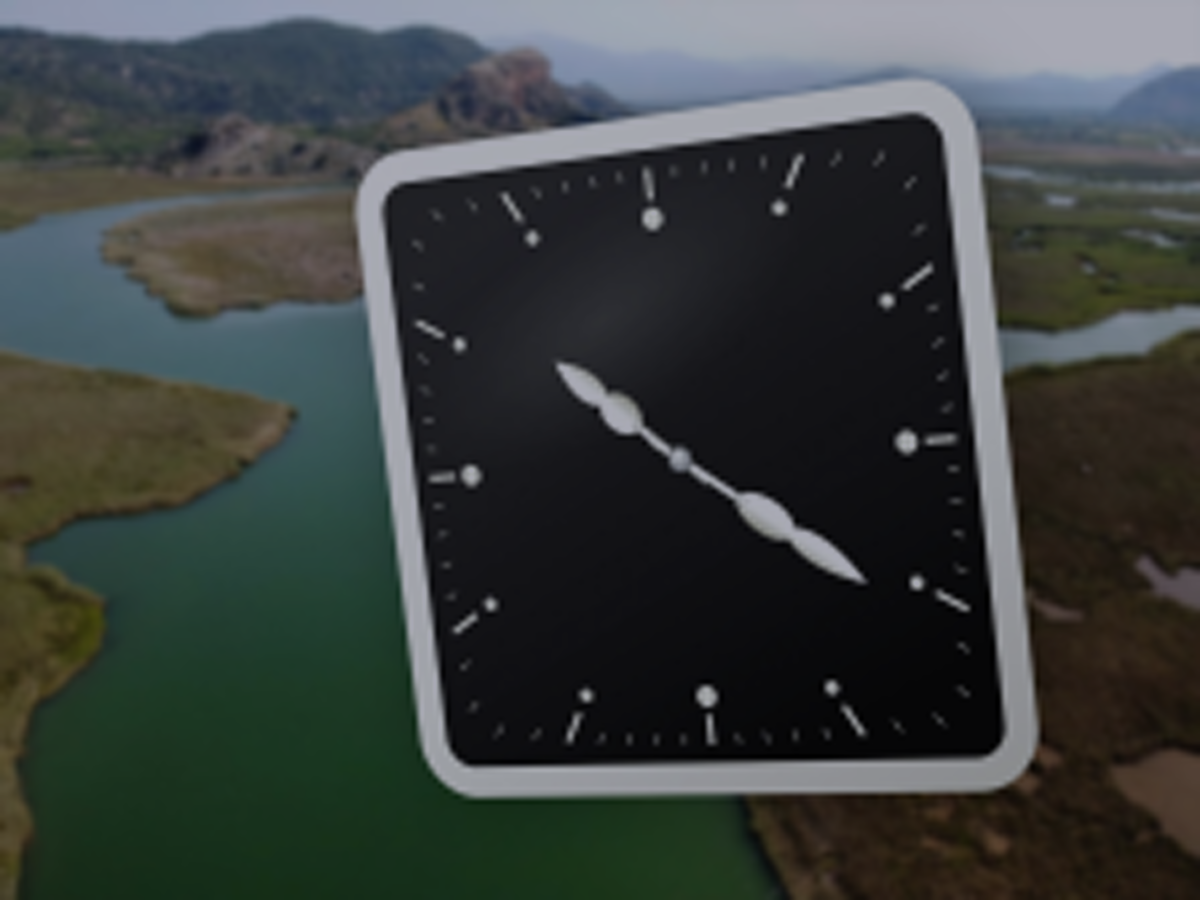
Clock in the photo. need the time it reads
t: 10:21
